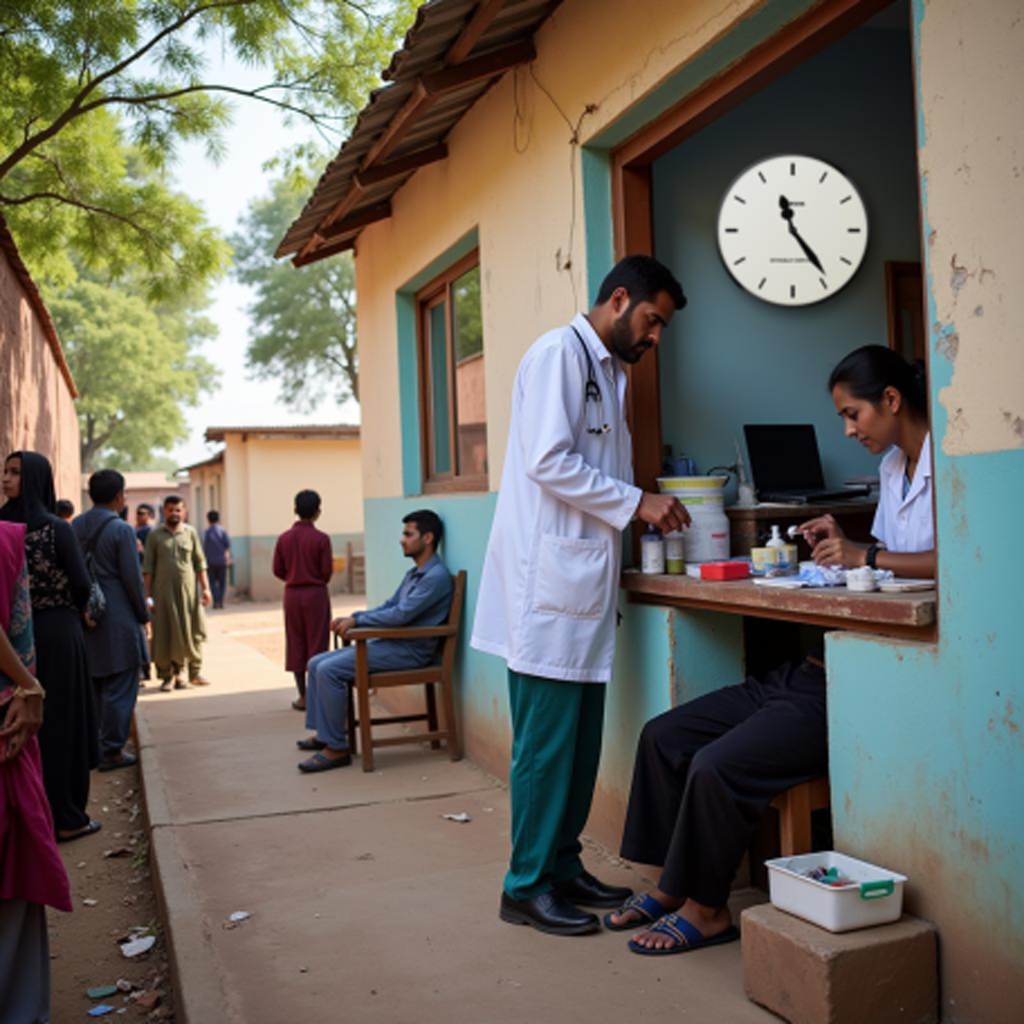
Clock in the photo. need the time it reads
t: 11:24
